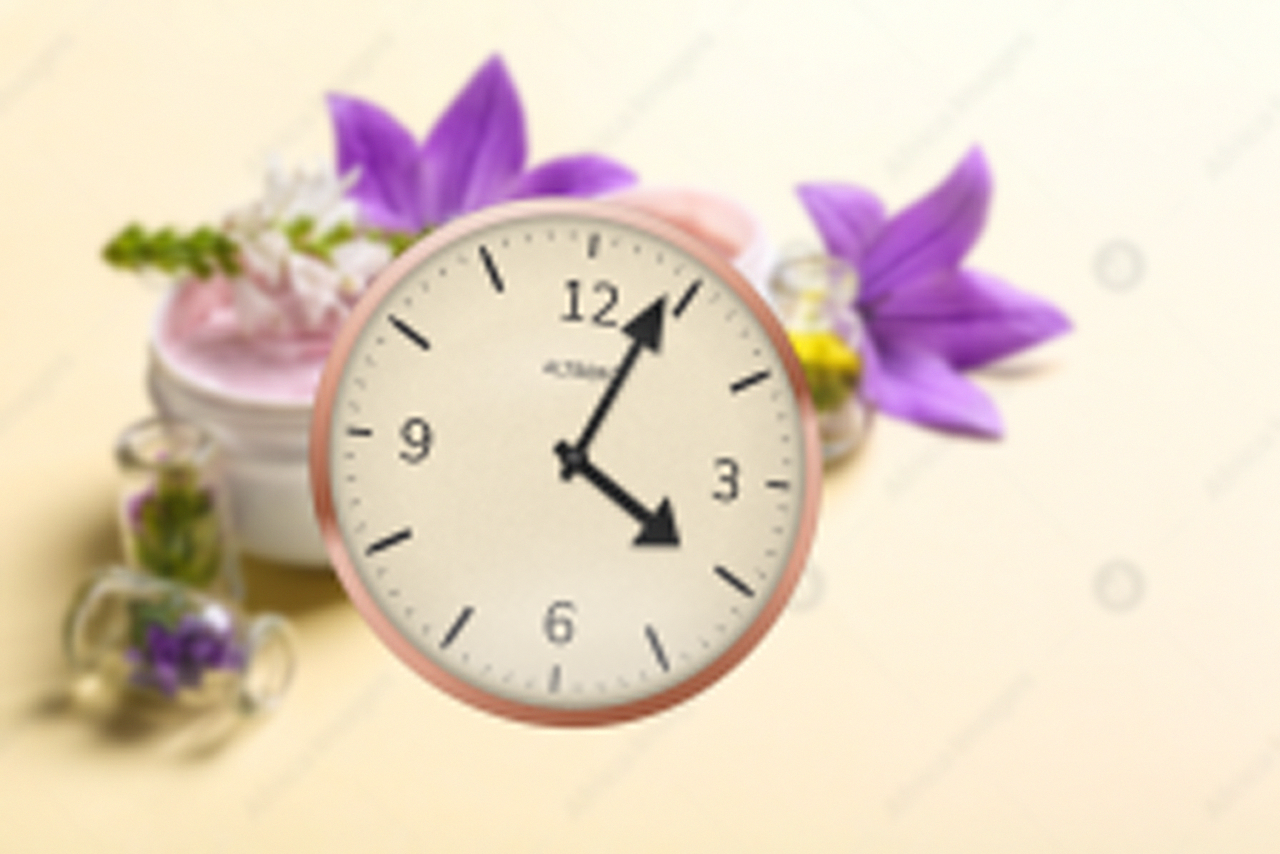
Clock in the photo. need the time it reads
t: 4:04
